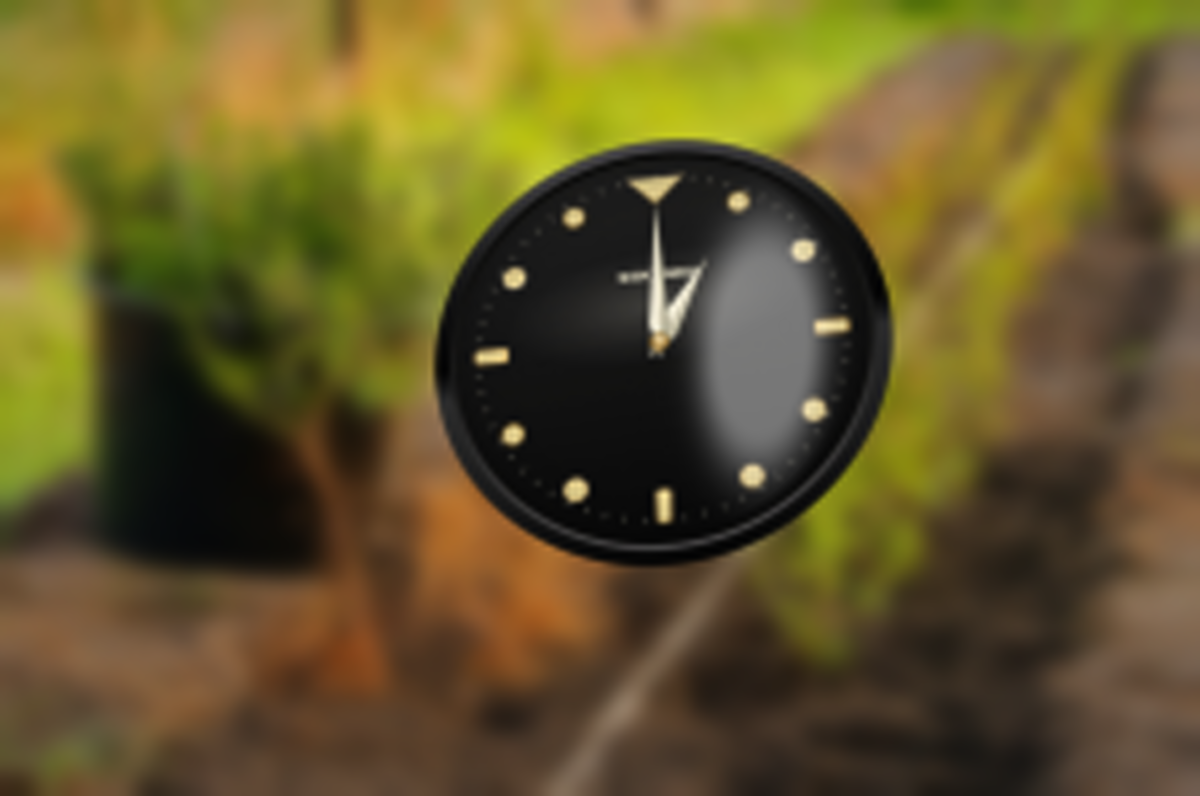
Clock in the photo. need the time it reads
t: 1:00
